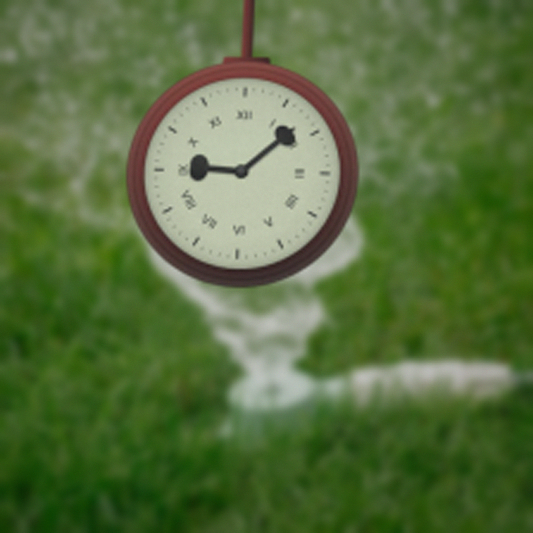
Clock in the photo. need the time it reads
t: 9:08
